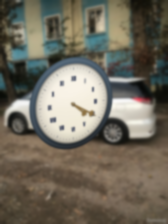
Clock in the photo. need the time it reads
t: 4:20
